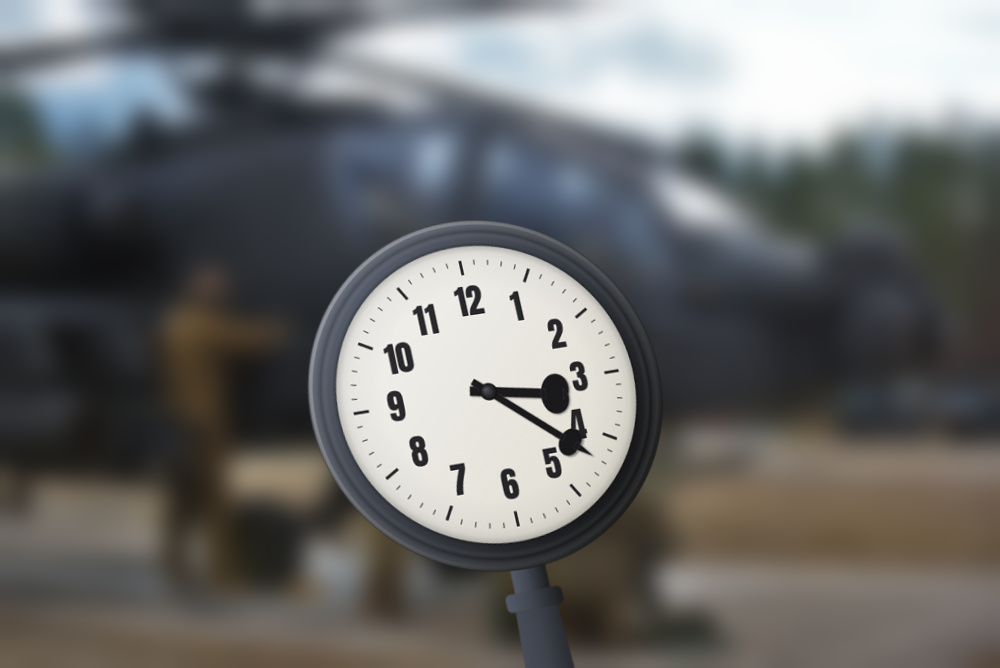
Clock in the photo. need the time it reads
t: 3:22
